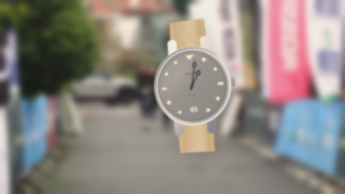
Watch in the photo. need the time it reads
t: 1:02
